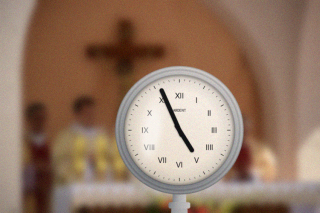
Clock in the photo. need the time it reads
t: 4:56
